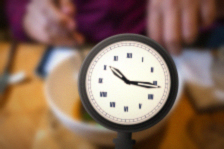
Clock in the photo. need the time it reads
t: 10:16
